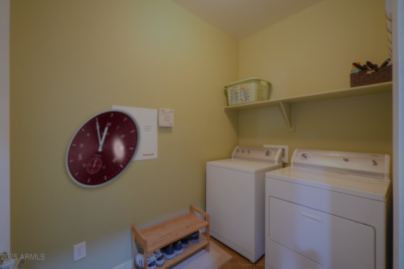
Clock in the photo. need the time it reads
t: 11:55
